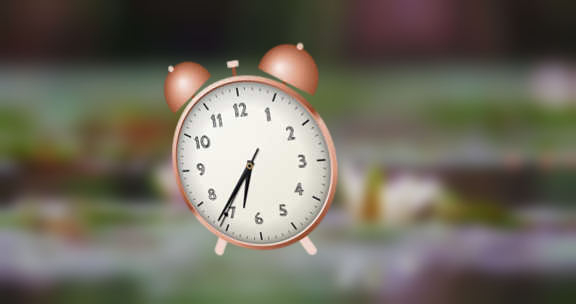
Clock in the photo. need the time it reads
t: 6:36:36
